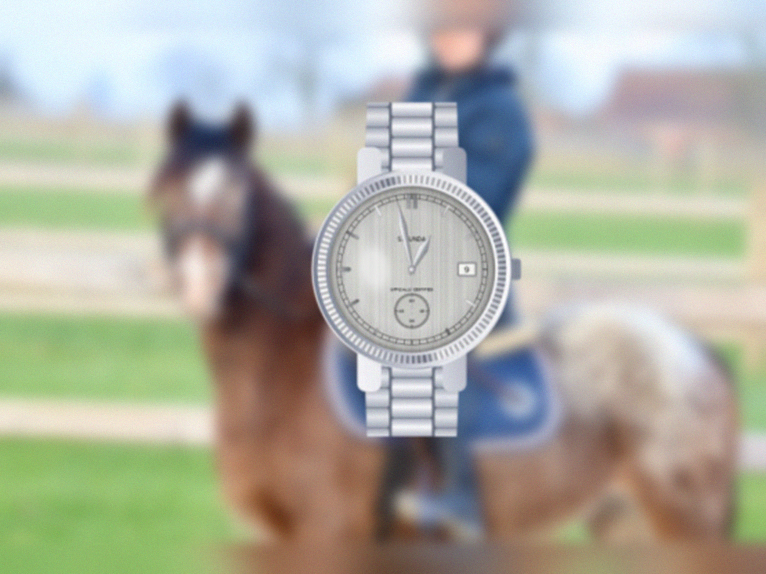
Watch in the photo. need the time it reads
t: 12:58
